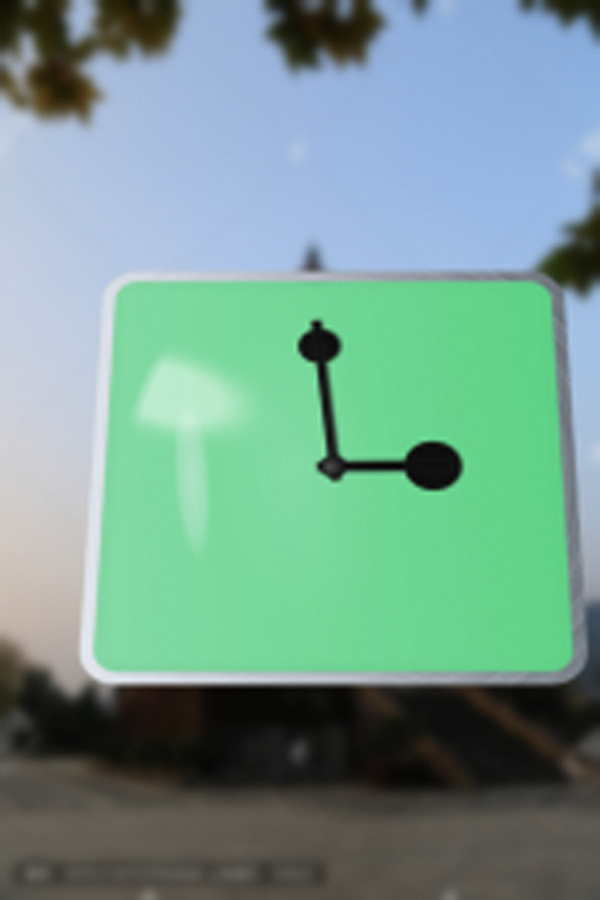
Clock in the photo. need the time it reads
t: 2:59
